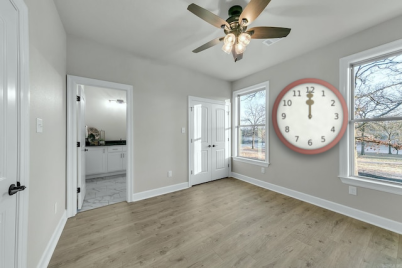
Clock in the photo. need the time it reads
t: 12:00
